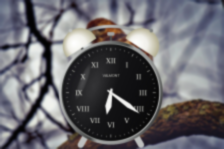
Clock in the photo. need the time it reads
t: 6:21
